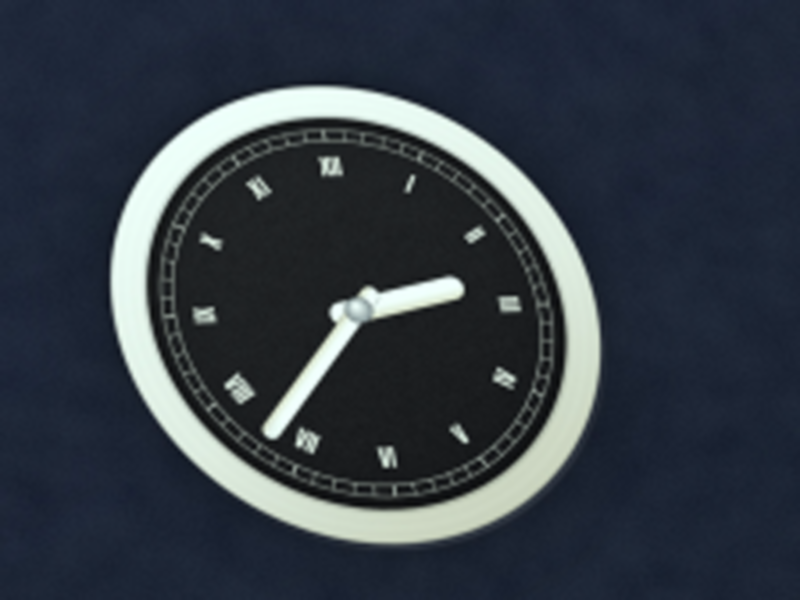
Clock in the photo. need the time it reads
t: 2:37
